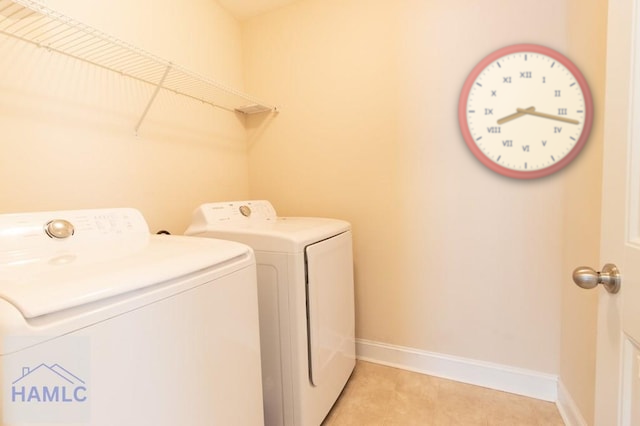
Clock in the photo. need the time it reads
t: 8:17
